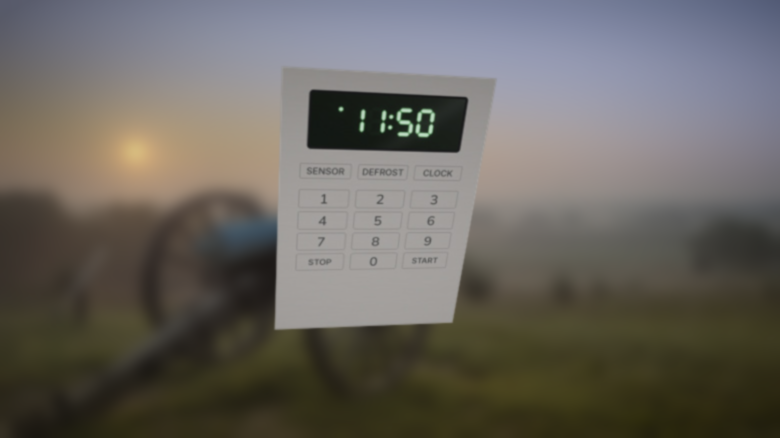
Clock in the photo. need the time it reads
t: 11:50
